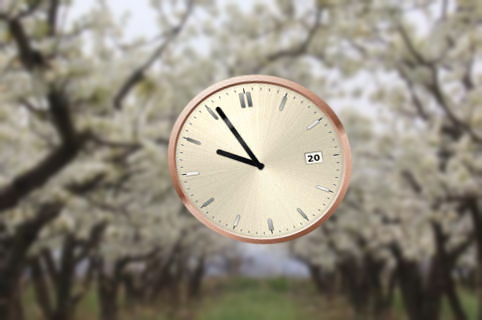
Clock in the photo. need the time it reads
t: 9:56
